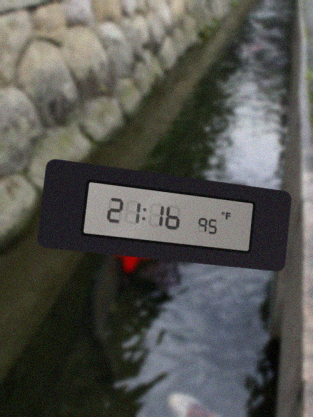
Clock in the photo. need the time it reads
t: 21:16
